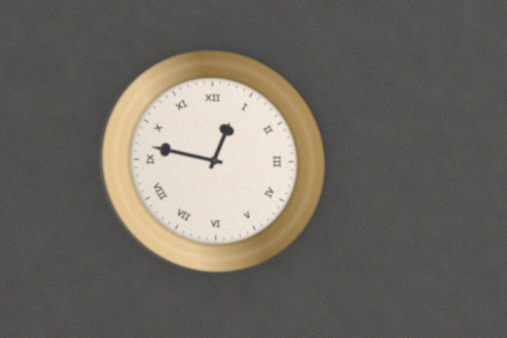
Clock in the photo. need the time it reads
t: 12:47
